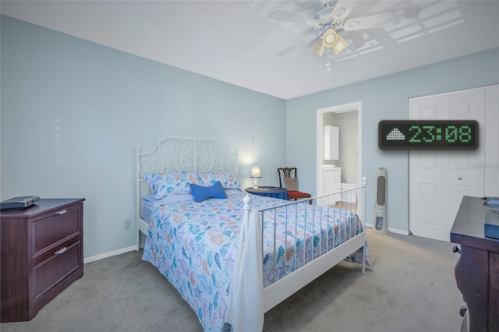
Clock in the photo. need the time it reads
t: 23:08
